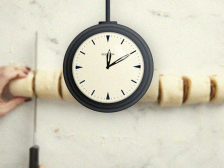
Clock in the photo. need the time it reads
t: 12:10
